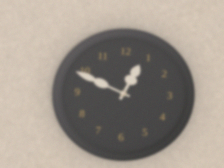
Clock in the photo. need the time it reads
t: 12:49
